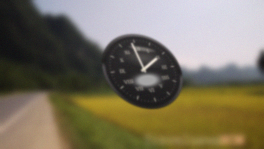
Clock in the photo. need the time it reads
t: 1:59
